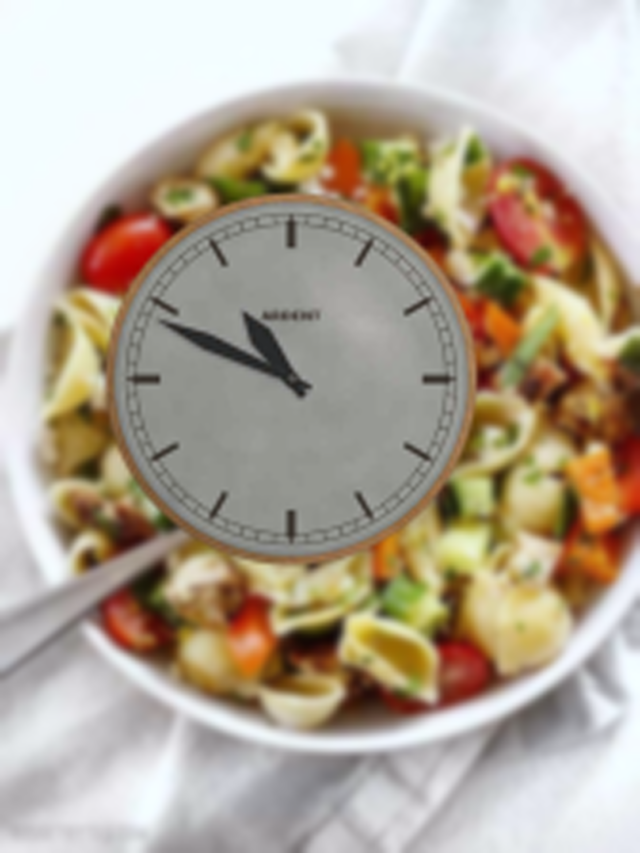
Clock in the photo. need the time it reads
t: 10:49
